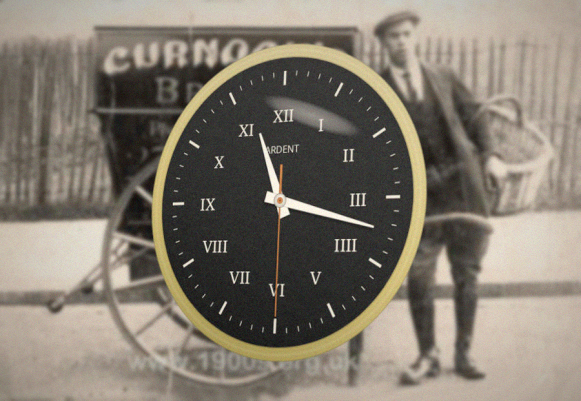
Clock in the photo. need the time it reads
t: 11:17:30
